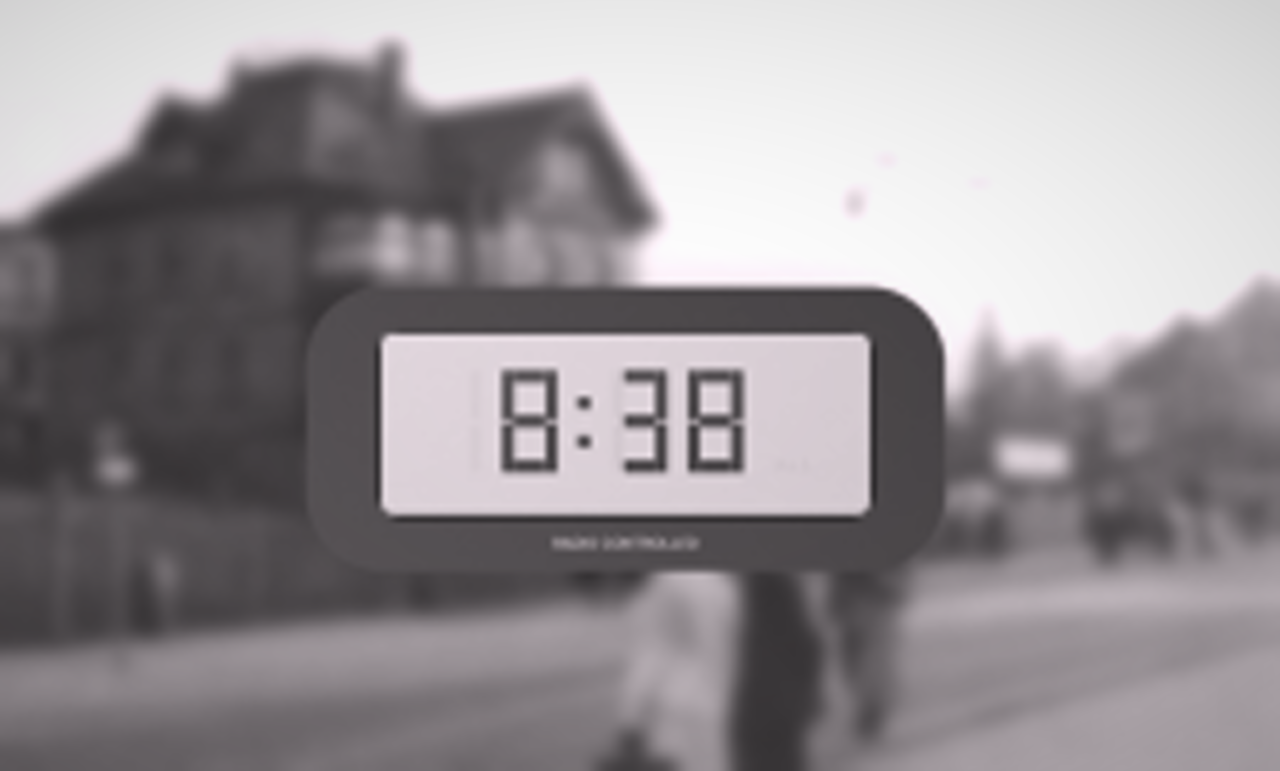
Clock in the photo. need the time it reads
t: 8:38
